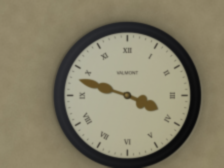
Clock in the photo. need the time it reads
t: 3:48
